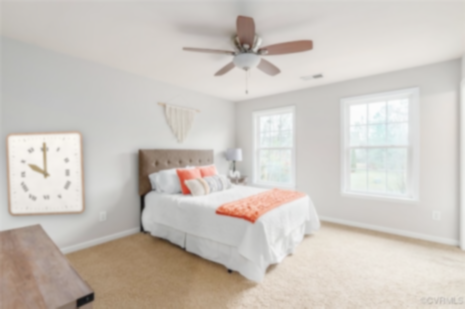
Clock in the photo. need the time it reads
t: 10:00
